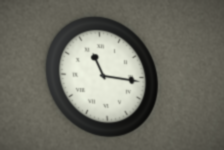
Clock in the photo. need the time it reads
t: 11:16
